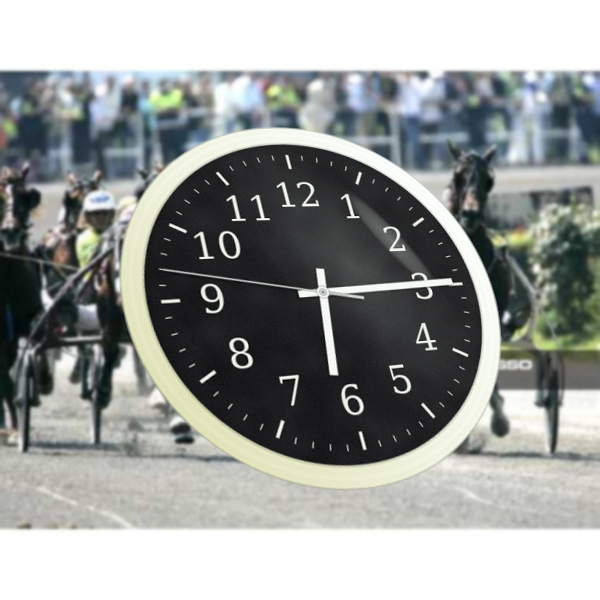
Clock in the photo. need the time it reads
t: 6:14:47
